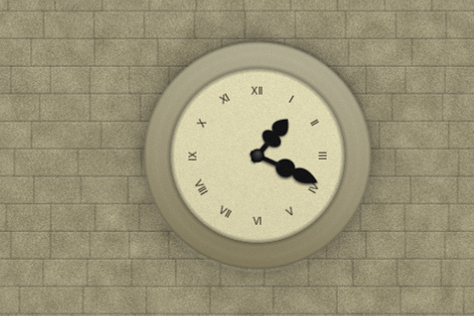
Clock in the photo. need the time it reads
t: 1:19
